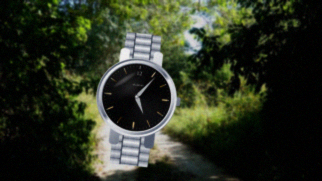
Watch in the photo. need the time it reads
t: 5:06
